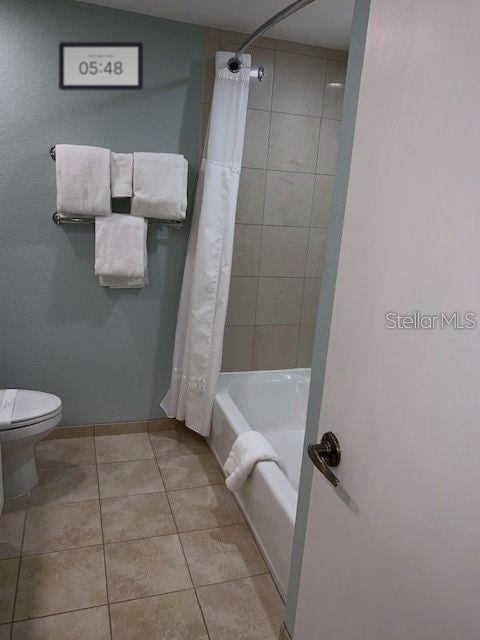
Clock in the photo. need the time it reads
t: 5:48
